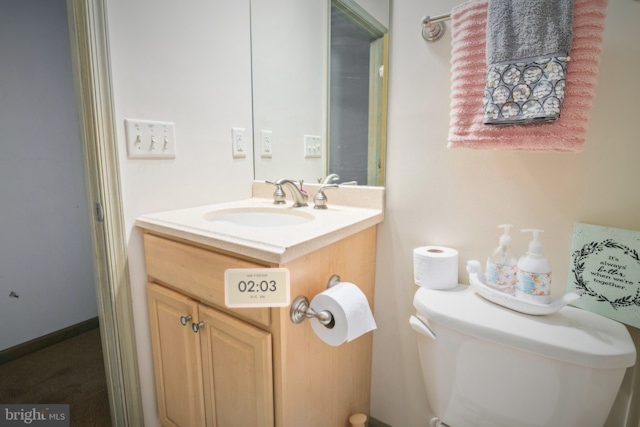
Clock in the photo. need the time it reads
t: 2:03
